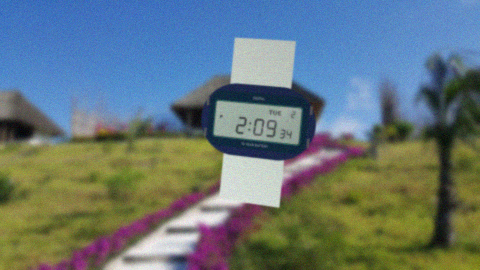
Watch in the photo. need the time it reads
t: 2:09
